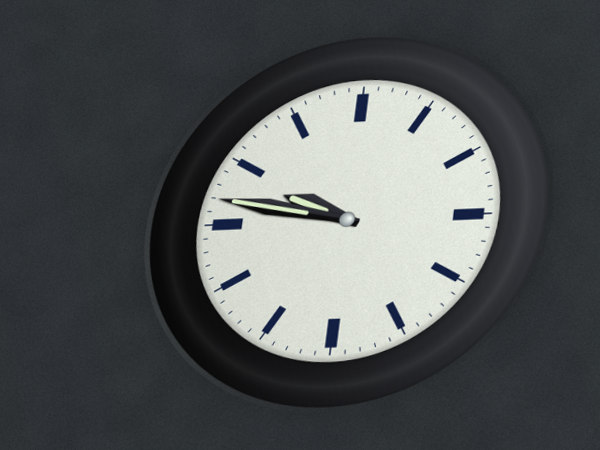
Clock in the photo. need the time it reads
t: 9:47
